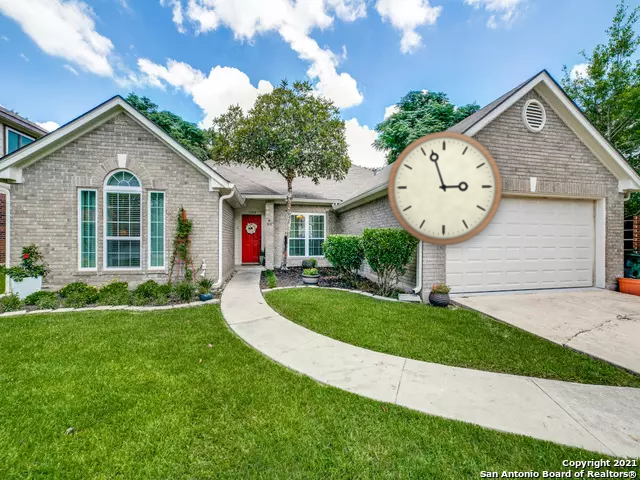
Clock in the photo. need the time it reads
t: 2:57
